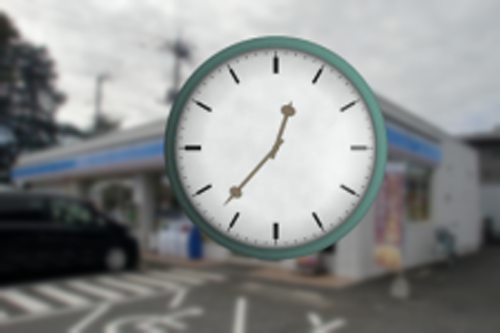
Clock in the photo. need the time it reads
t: 12:37
